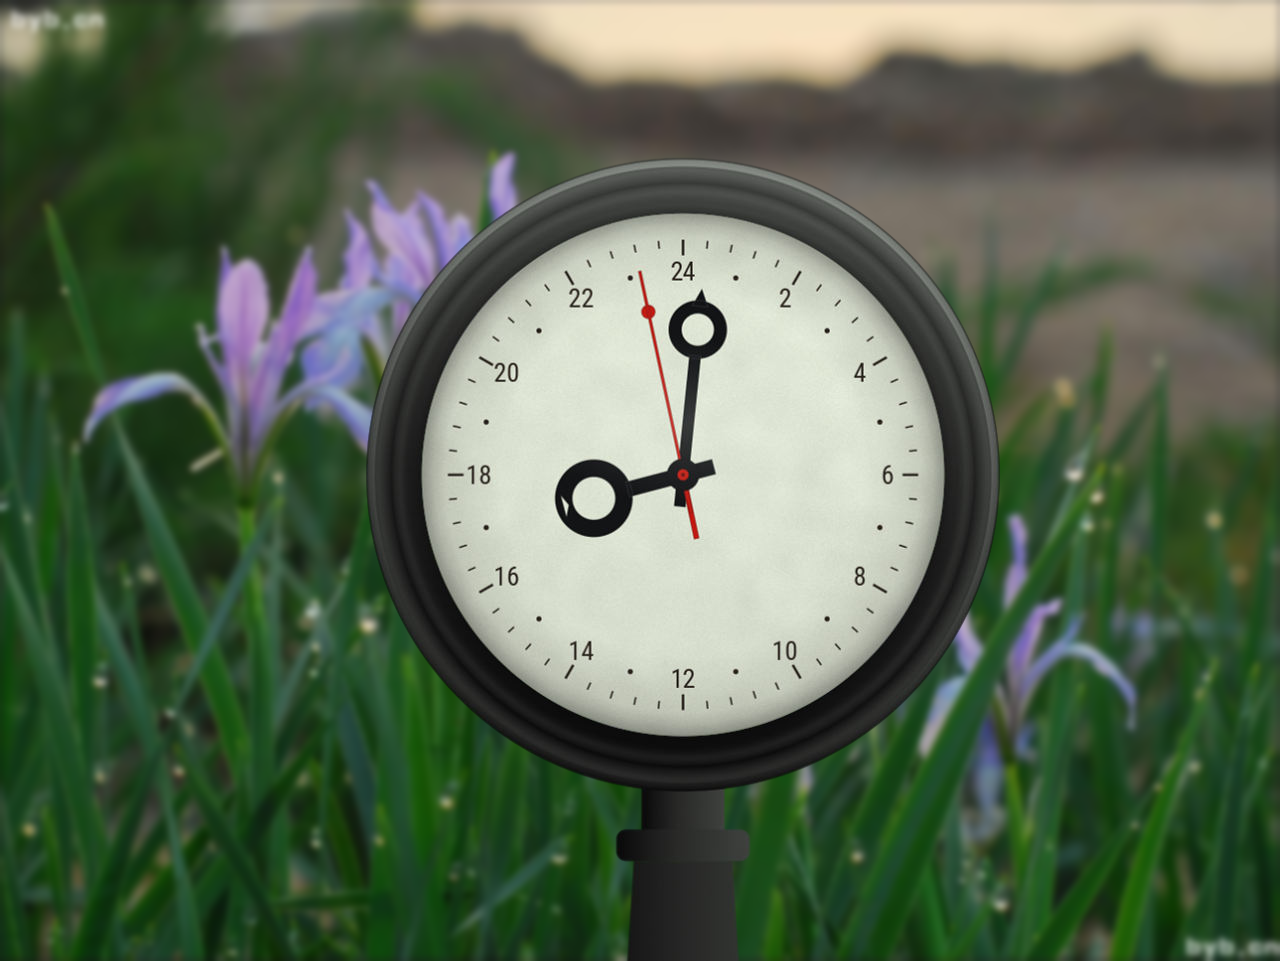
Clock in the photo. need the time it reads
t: 17:00:58
